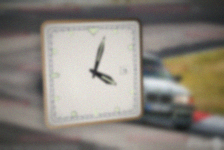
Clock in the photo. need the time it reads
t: 4:03
